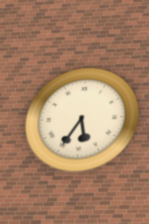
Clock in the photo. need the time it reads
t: 5:35
